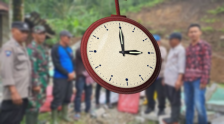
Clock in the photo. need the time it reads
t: 3:00
